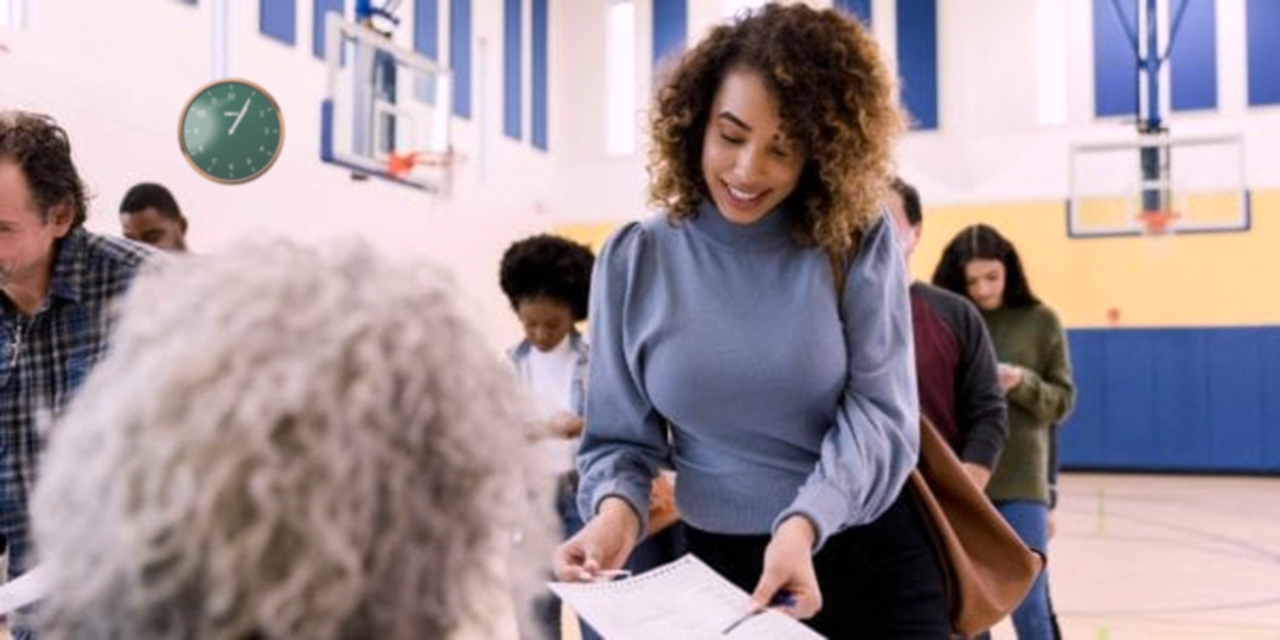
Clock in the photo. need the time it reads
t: 1:05
